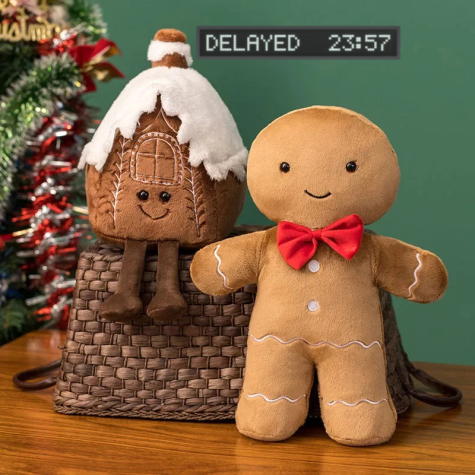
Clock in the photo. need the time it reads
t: 23:57
